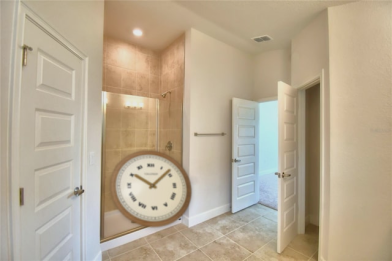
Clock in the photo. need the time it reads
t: 10:08
